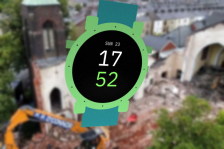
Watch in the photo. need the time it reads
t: 17:52
